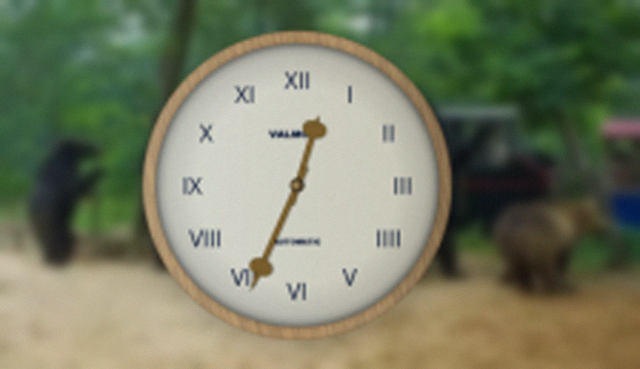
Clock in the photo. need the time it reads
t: 12:34
